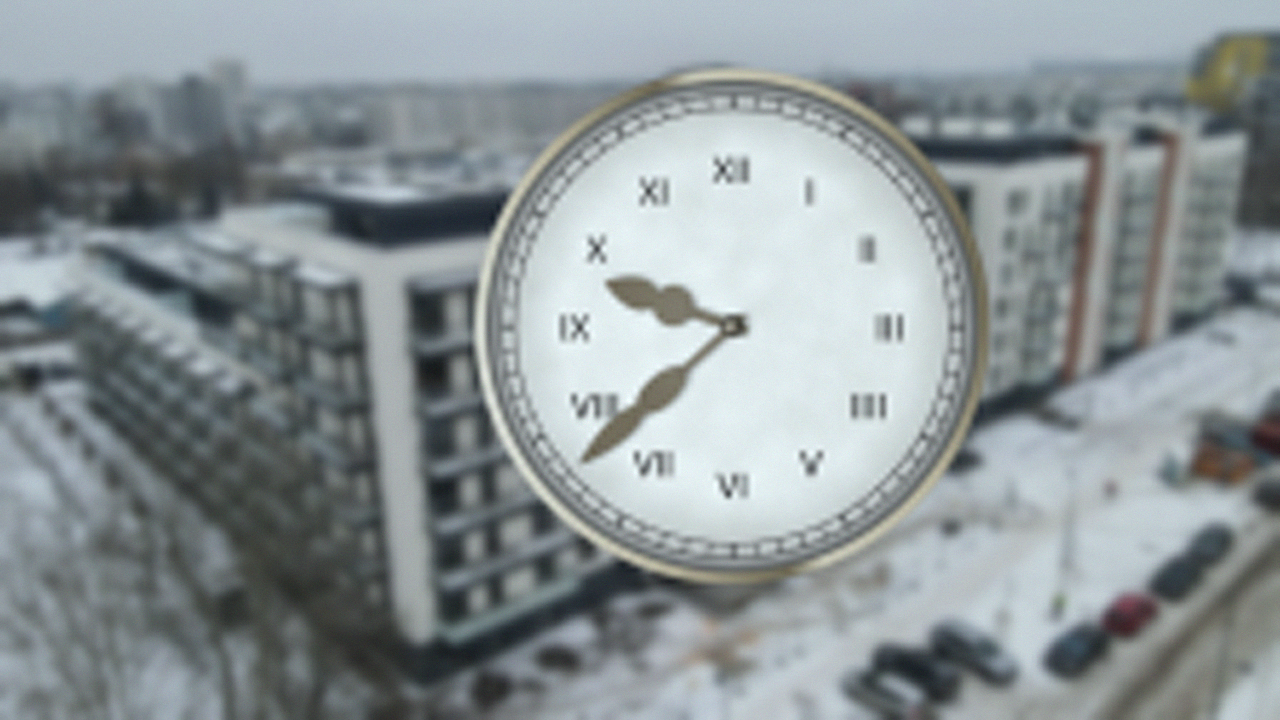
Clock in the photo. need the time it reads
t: 9:38
